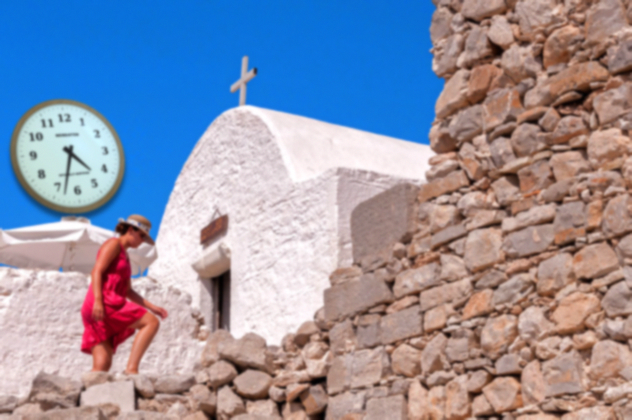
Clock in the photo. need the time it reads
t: 4:33
